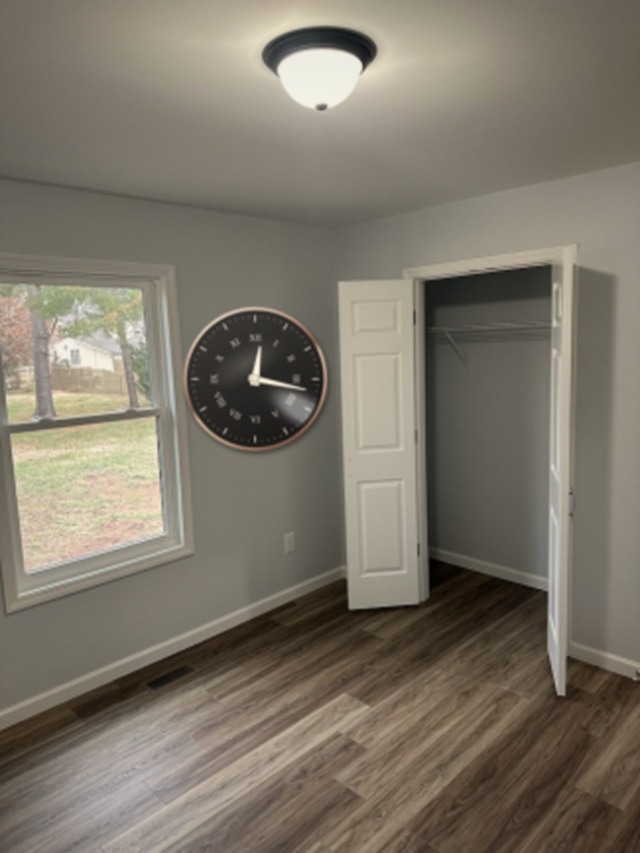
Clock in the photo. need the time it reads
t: 12:17
